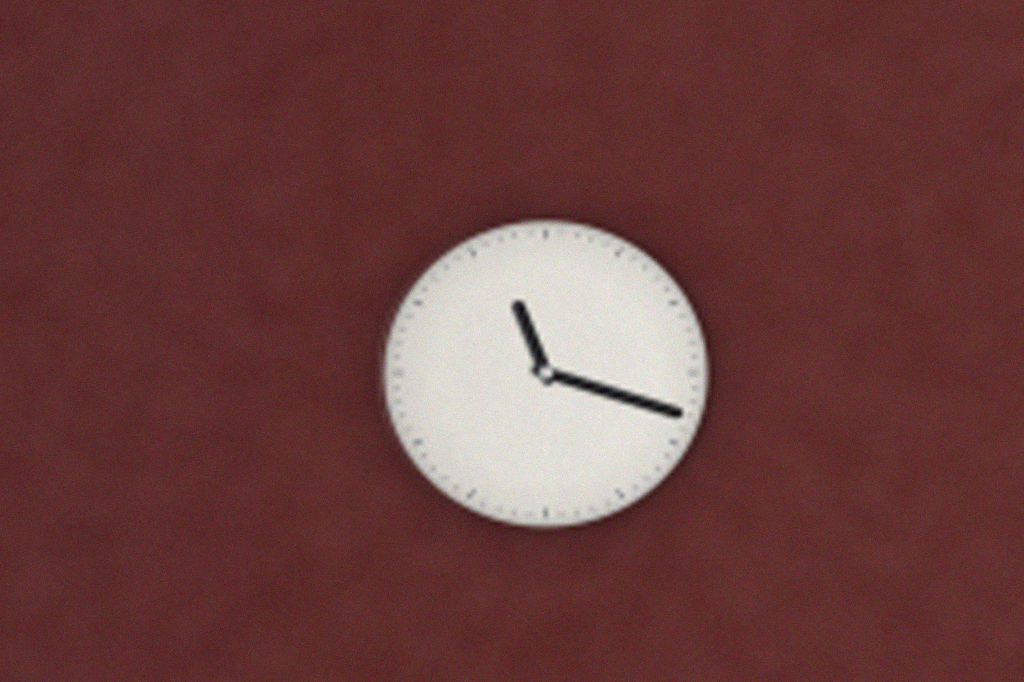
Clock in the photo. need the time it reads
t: 11:18
